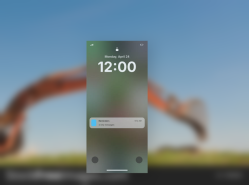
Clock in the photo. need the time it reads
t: 12:00
